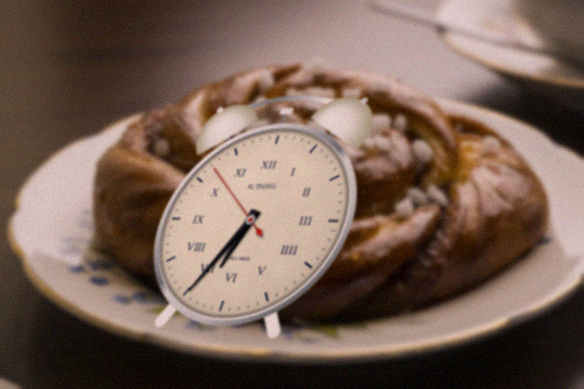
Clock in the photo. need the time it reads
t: 6:34:52
